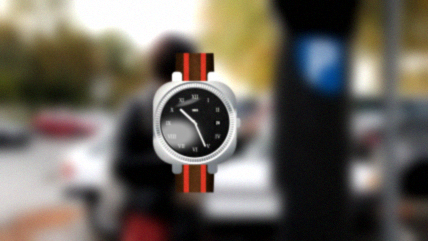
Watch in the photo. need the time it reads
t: 10:26
